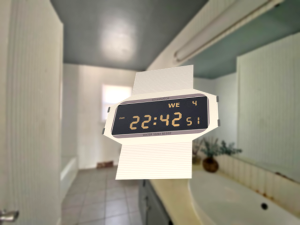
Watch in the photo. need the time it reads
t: 22:42:51
